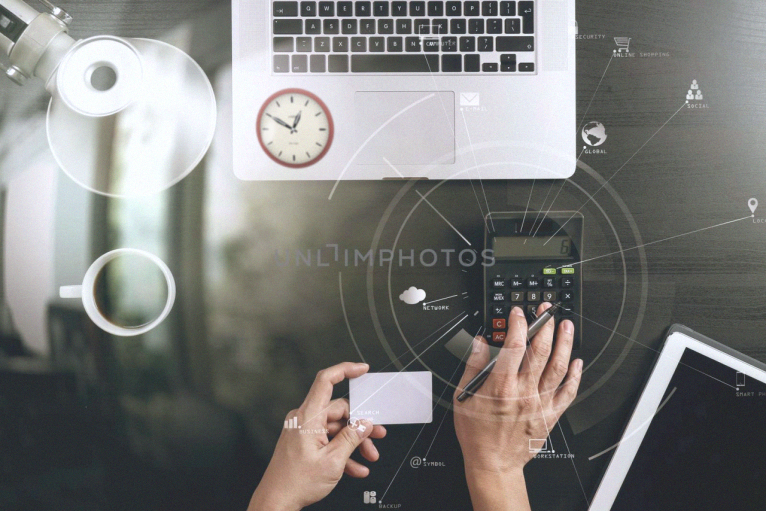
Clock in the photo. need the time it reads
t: 12:50
